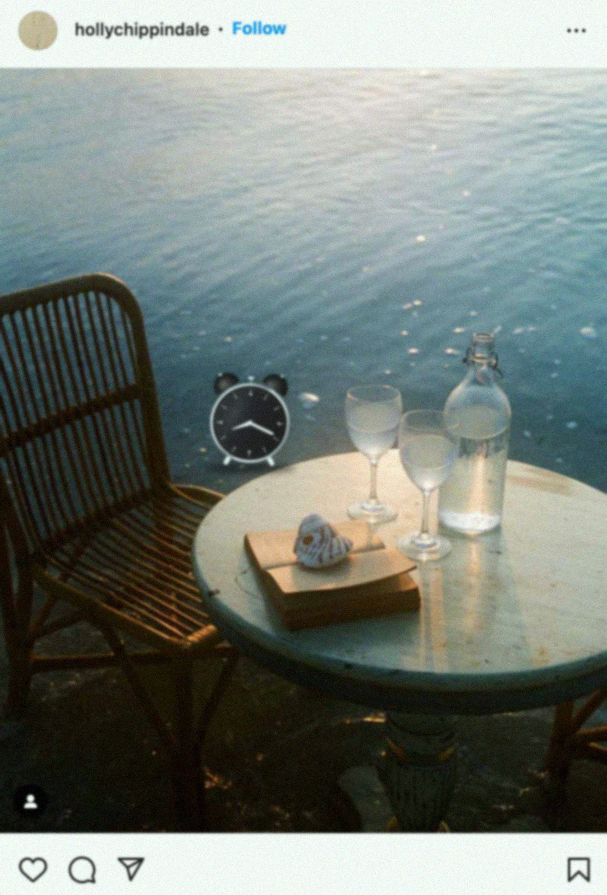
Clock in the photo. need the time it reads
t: 8:19
